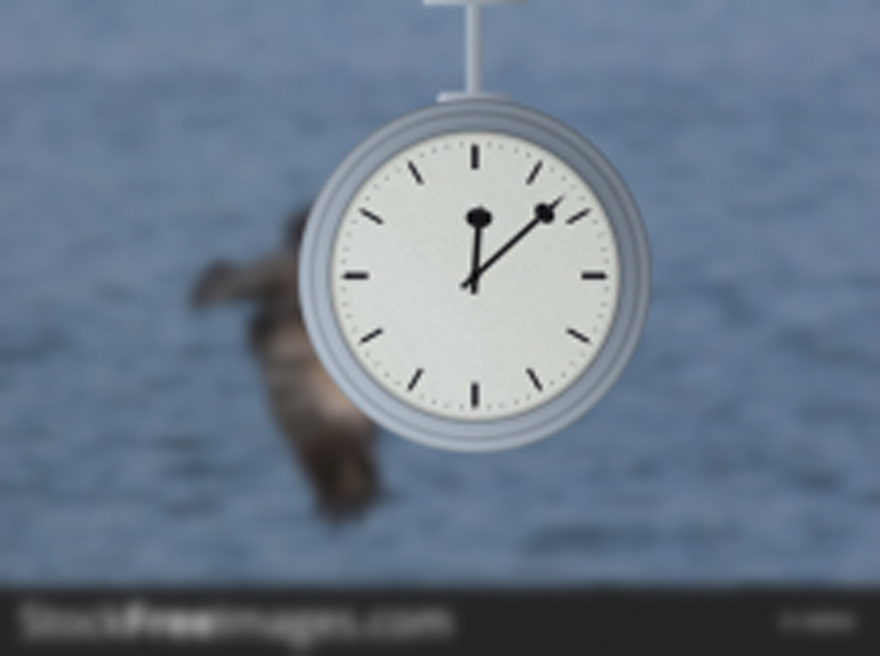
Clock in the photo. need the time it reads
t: 12:08
